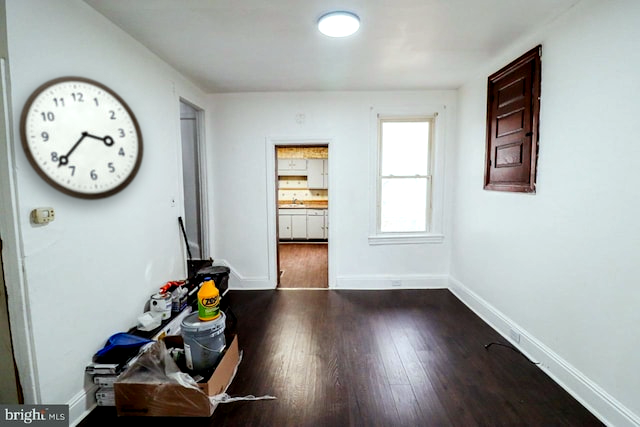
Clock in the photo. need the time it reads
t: 3:38
